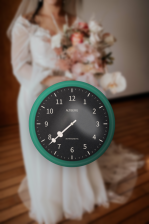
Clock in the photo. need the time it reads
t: 7:38
